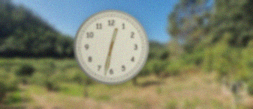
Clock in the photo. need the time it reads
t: 12:32
